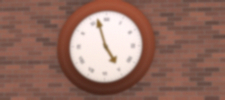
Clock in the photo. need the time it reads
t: 4:57
